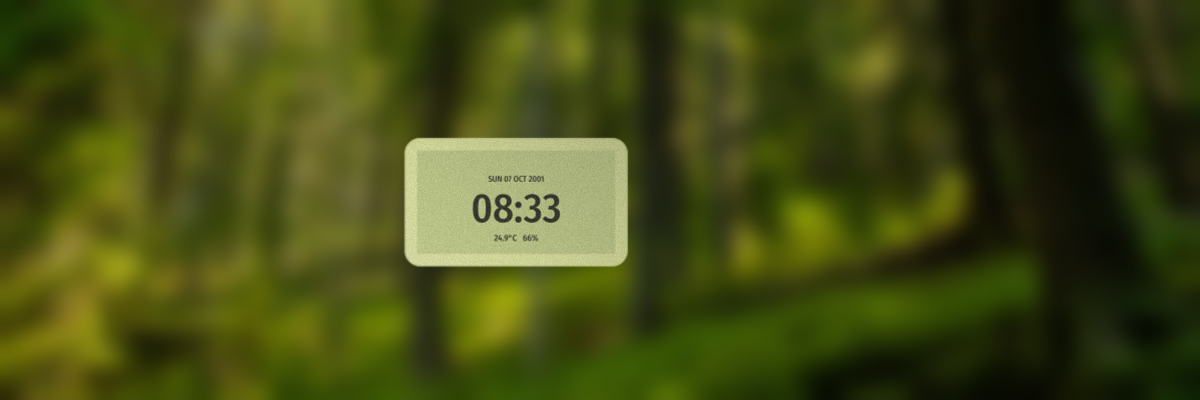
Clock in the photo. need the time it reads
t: 8:33
